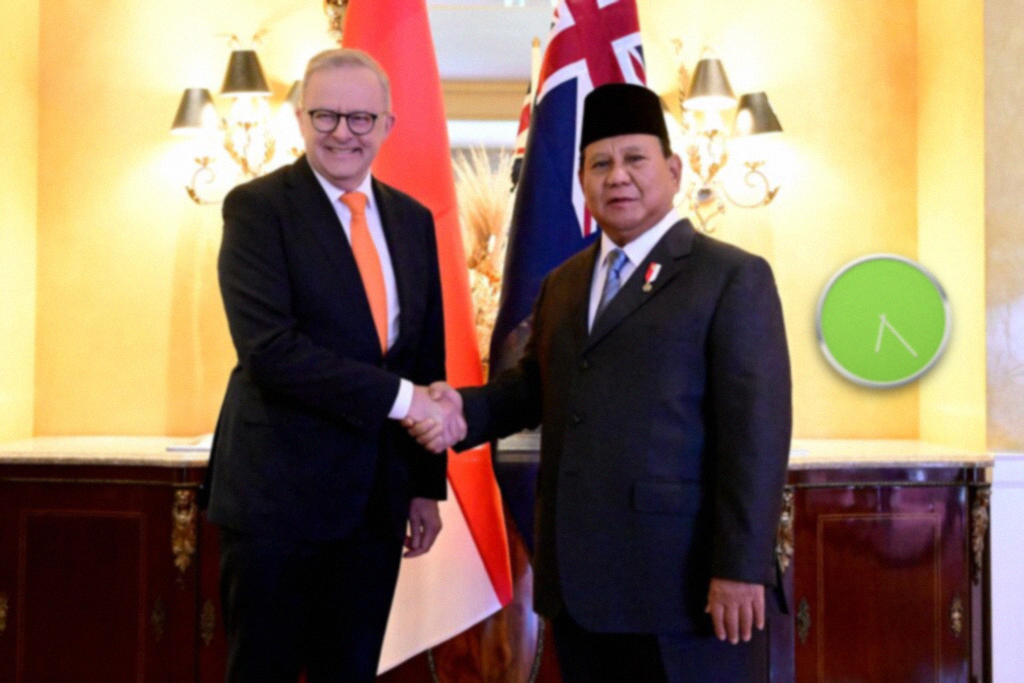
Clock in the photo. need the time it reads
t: 6:23
